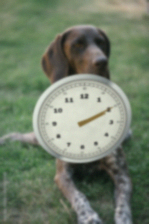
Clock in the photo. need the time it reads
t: 2:10
